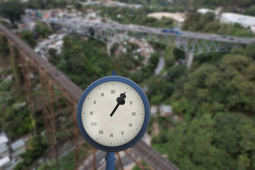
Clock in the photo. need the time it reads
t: 1:05
